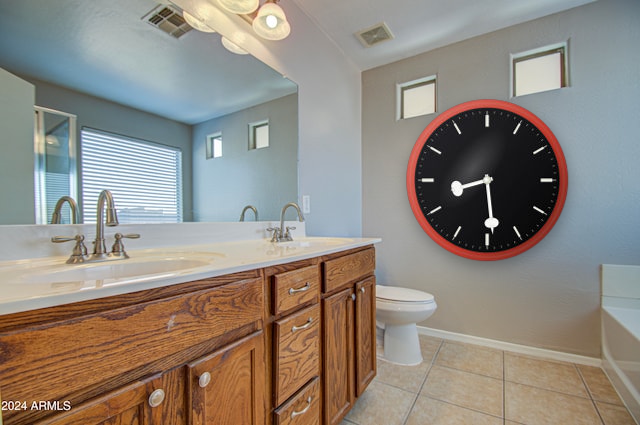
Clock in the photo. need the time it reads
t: 8:29
